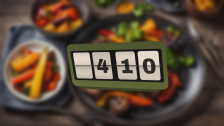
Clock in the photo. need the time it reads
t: 4:10
